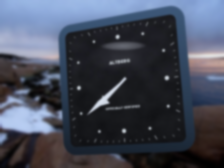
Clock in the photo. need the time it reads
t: 7:39
